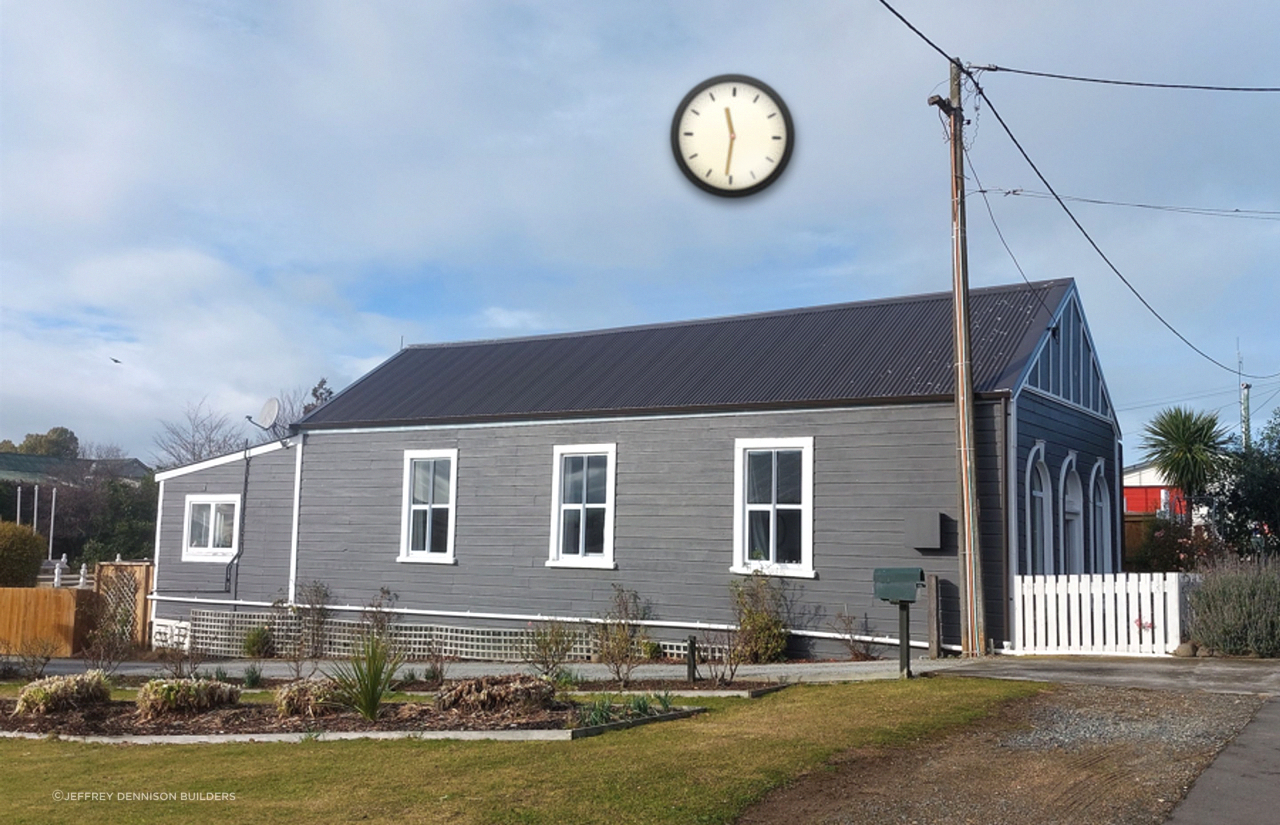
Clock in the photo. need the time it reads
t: 11:31
